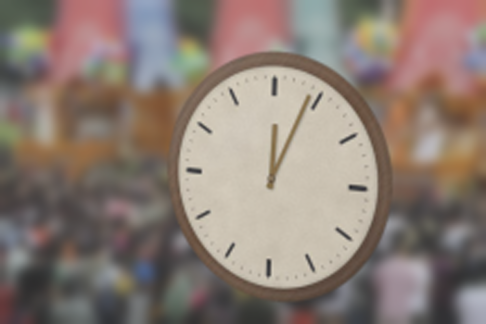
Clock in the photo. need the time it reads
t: 12:04
